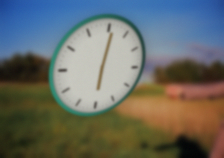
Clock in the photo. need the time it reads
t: 6:01
